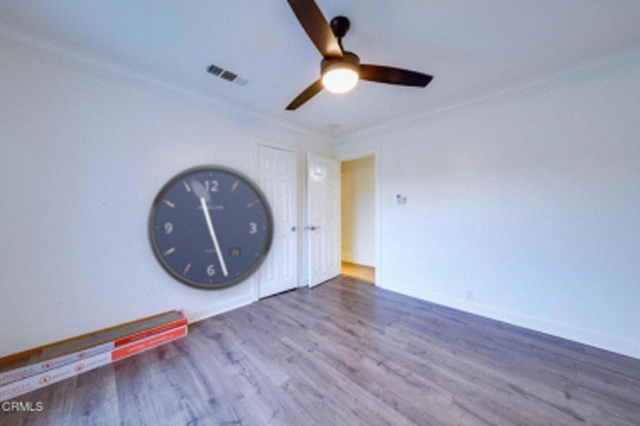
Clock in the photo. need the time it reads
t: 11:27
